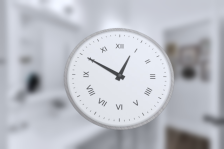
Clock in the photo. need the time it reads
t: 12:50
